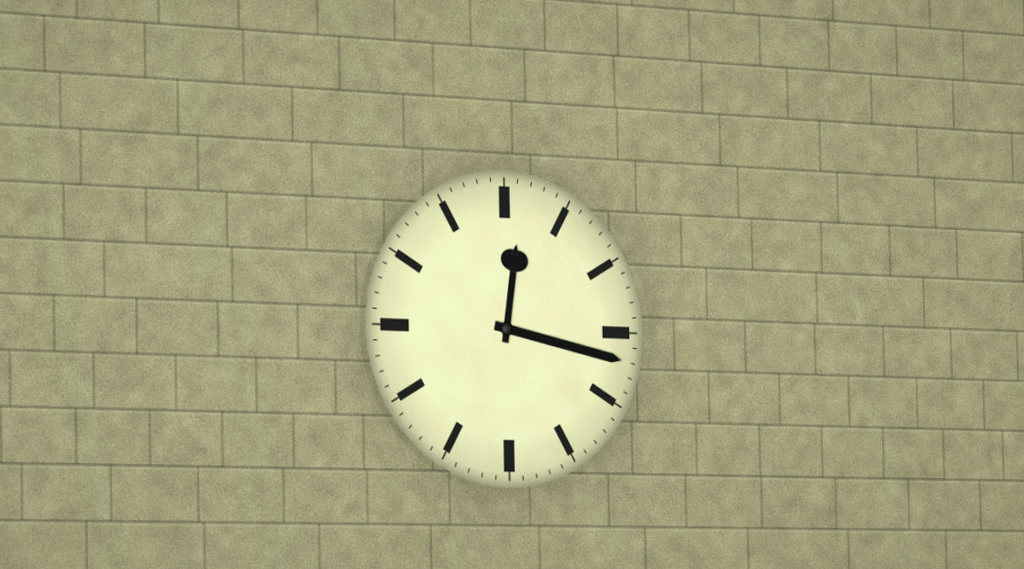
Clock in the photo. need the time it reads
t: 12:17
